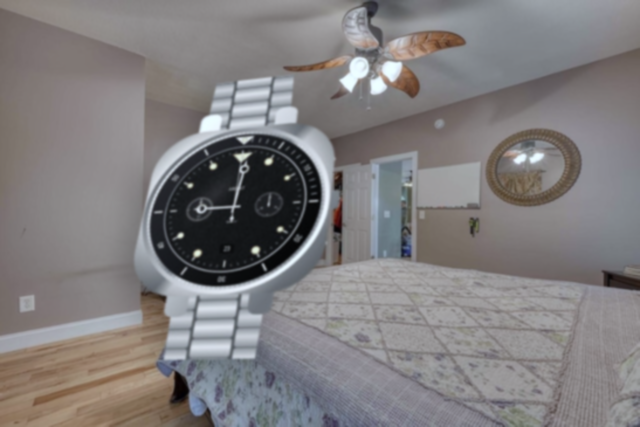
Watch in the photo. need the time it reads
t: 9:01
